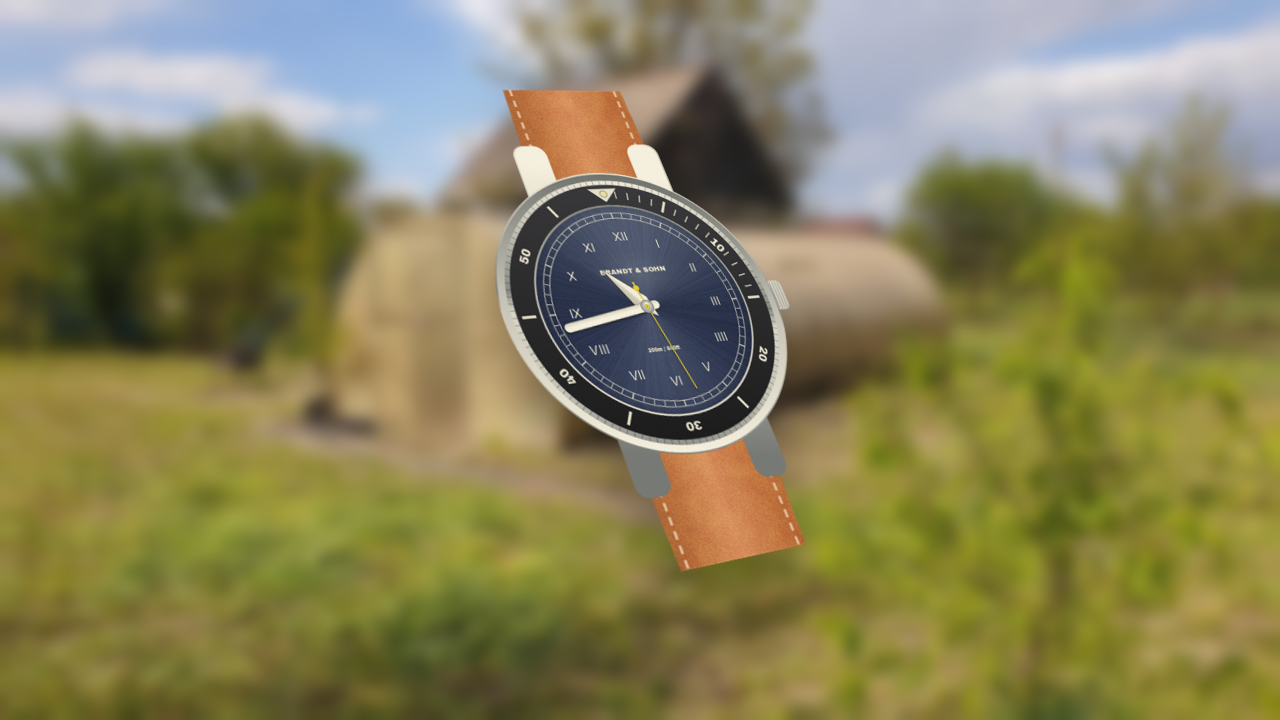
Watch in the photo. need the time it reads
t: 10:43:28
